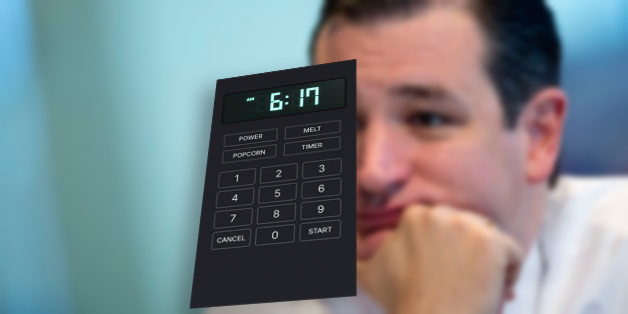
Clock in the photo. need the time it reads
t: 6:17
